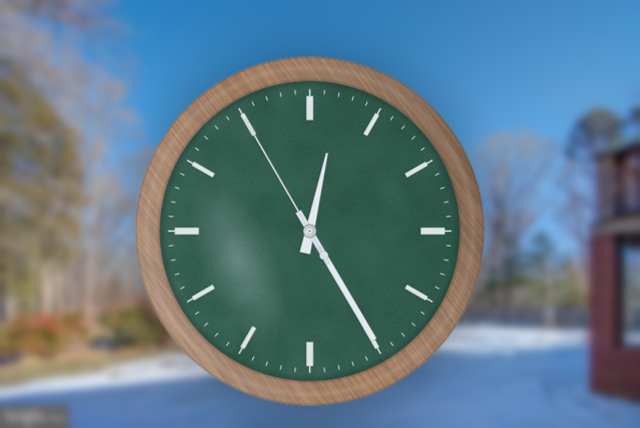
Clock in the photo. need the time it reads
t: 12:24:55
